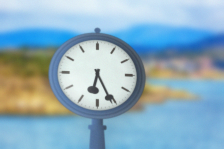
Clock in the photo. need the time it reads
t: 6:26
